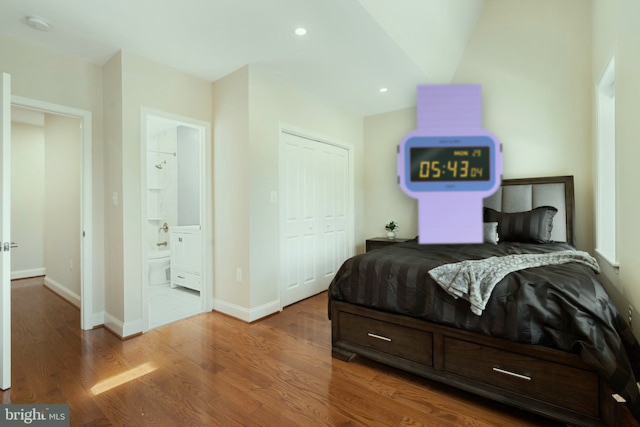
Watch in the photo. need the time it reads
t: 5:43
